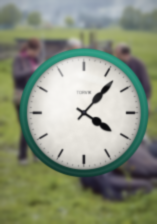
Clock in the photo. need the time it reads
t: 4:07
